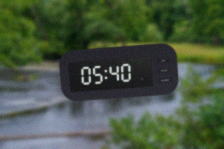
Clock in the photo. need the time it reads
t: 5:40
